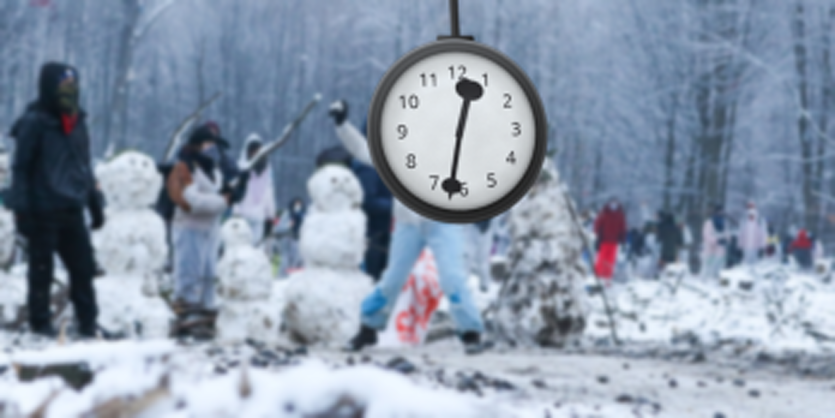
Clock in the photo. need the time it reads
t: 12:32
